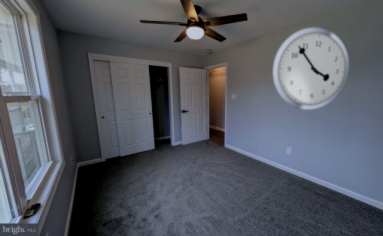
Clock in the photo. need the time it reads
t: 3:53
